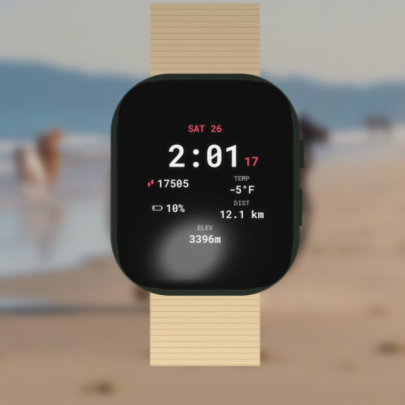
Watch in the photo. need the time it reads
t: 2:01:17
